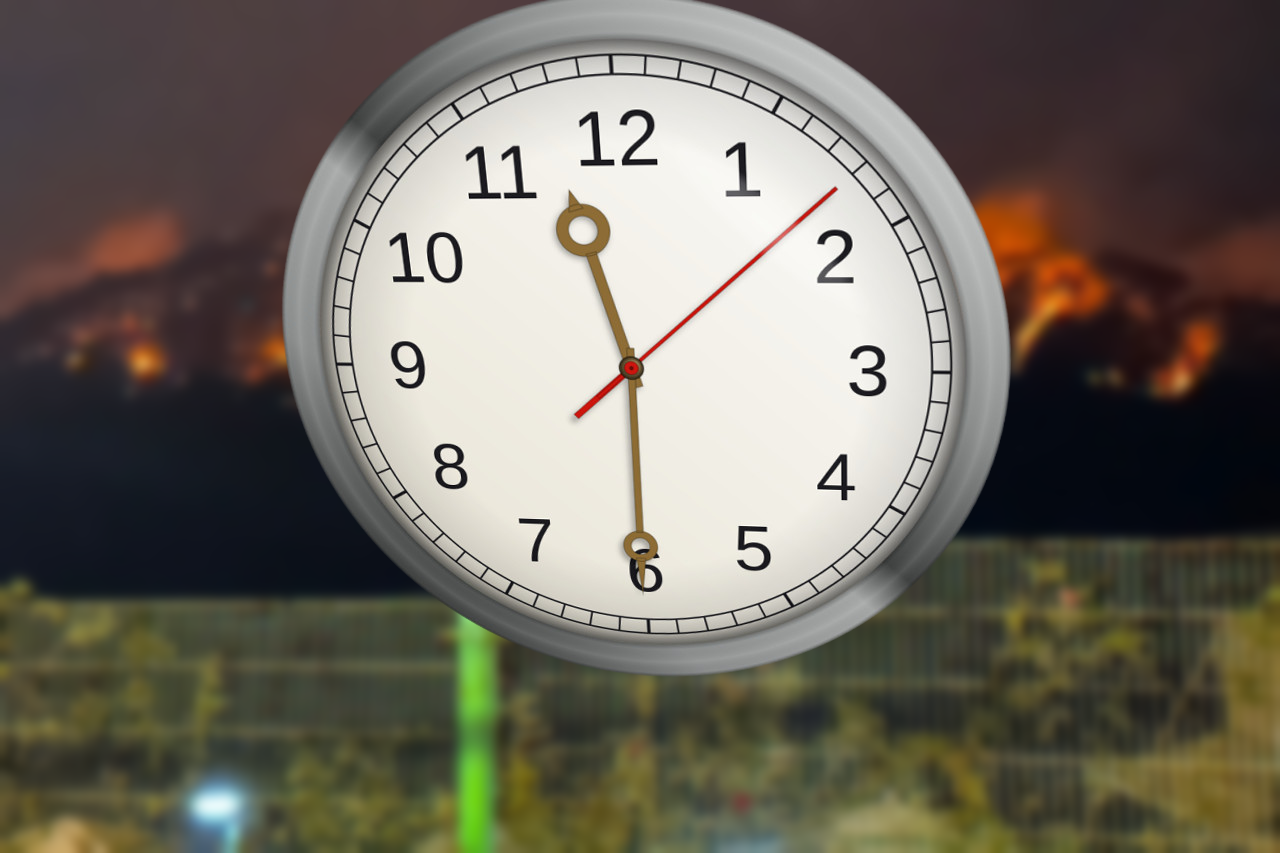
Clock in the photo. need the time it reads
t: 11:30:08
